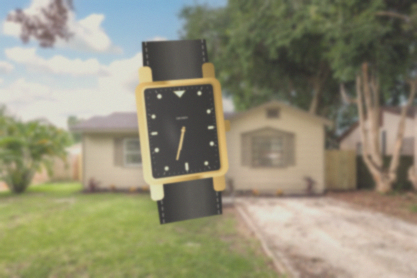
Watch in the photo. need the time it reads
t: 6:33
